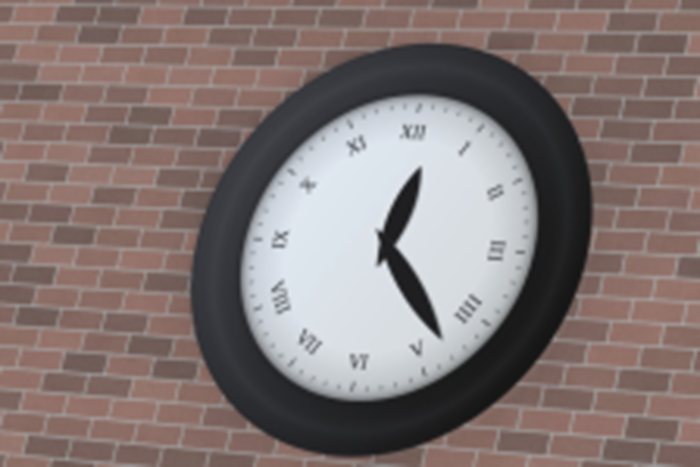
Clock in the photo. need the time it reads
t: 12:23
